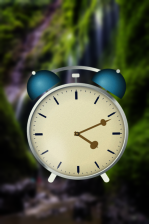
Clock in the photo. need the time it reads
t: 4:11
